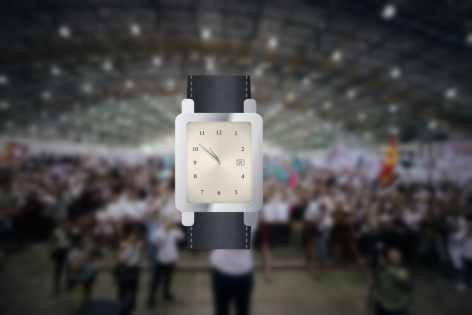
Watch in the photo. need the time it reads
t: 10:52
